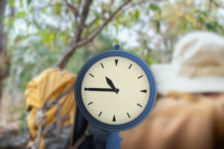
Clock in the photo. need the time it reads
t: 10:45
